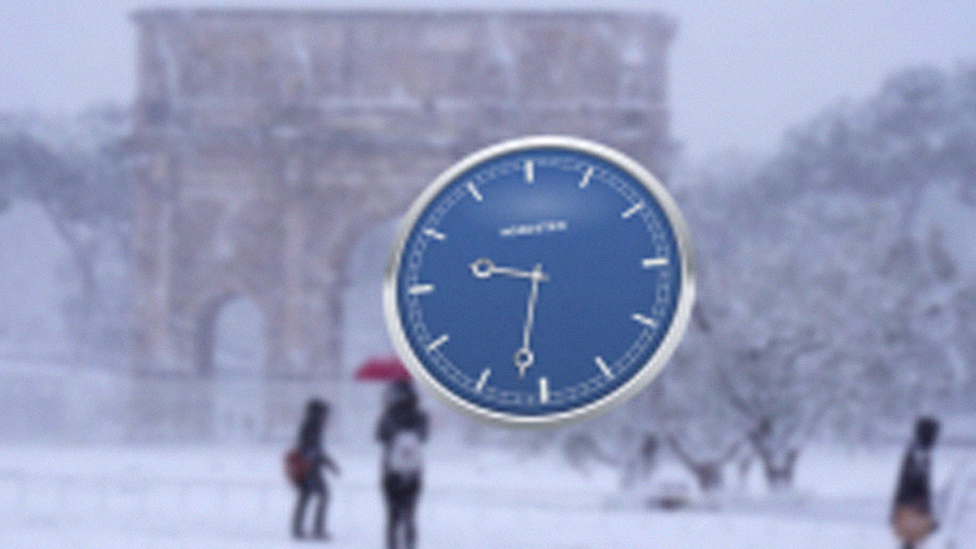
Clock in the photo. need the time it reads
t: 9:32
